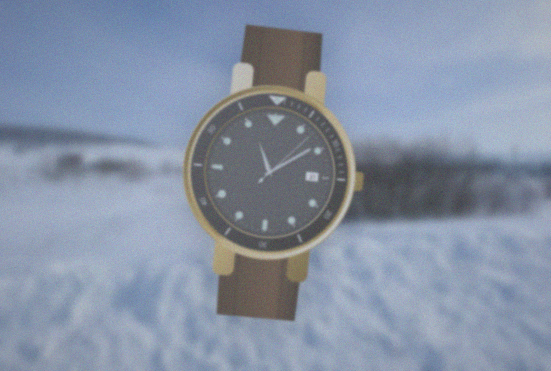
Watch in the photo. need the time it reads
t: 11:09:07
